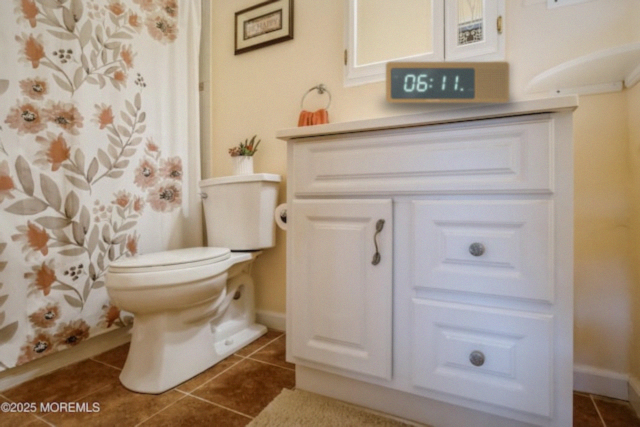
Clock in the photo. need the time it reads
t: 6:11
